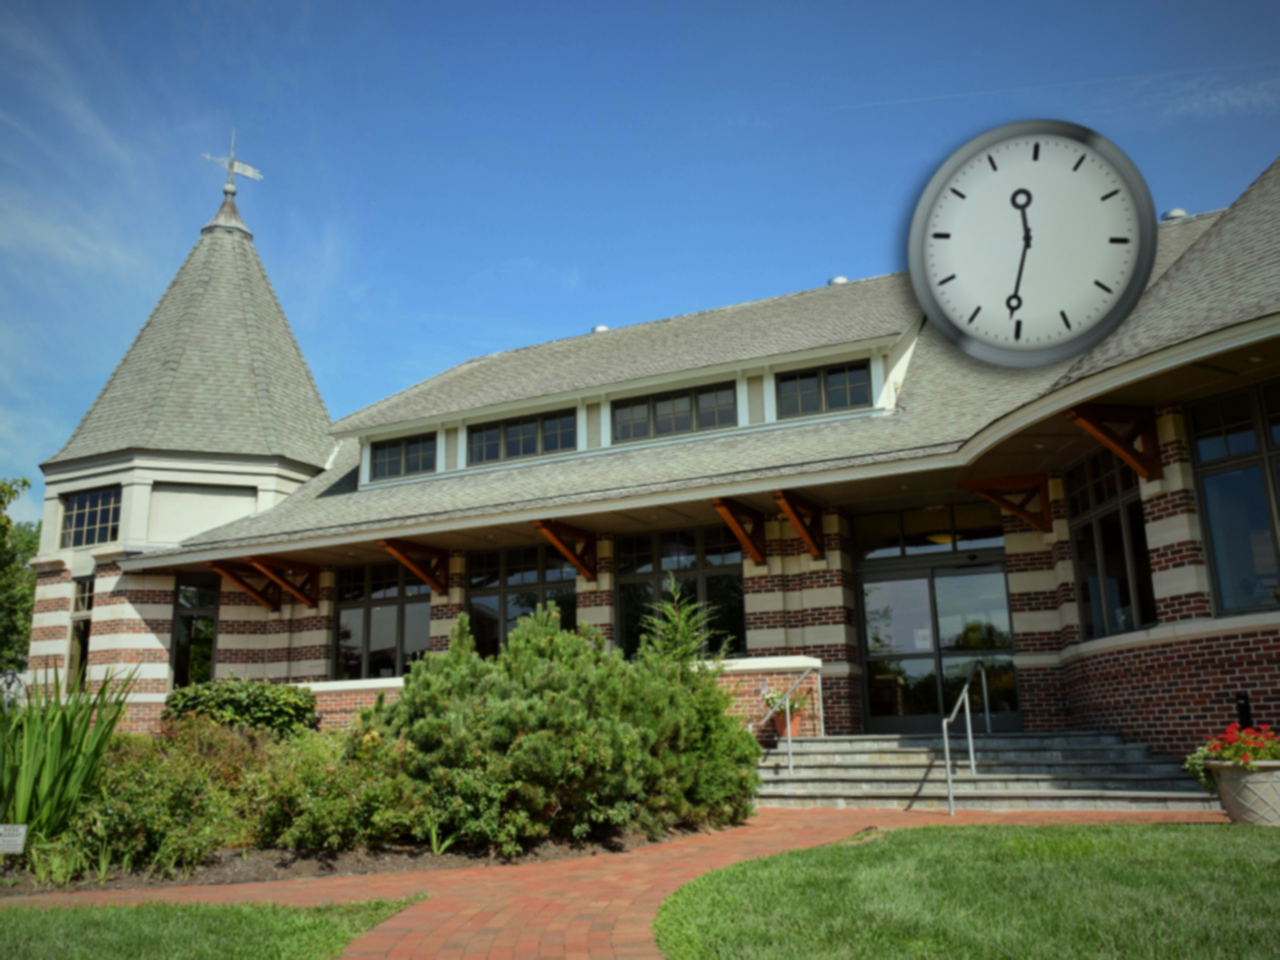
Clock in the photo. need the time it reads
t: 11:31
